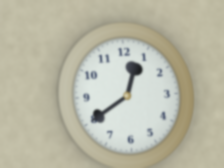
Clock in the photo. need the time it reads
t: 12:40
